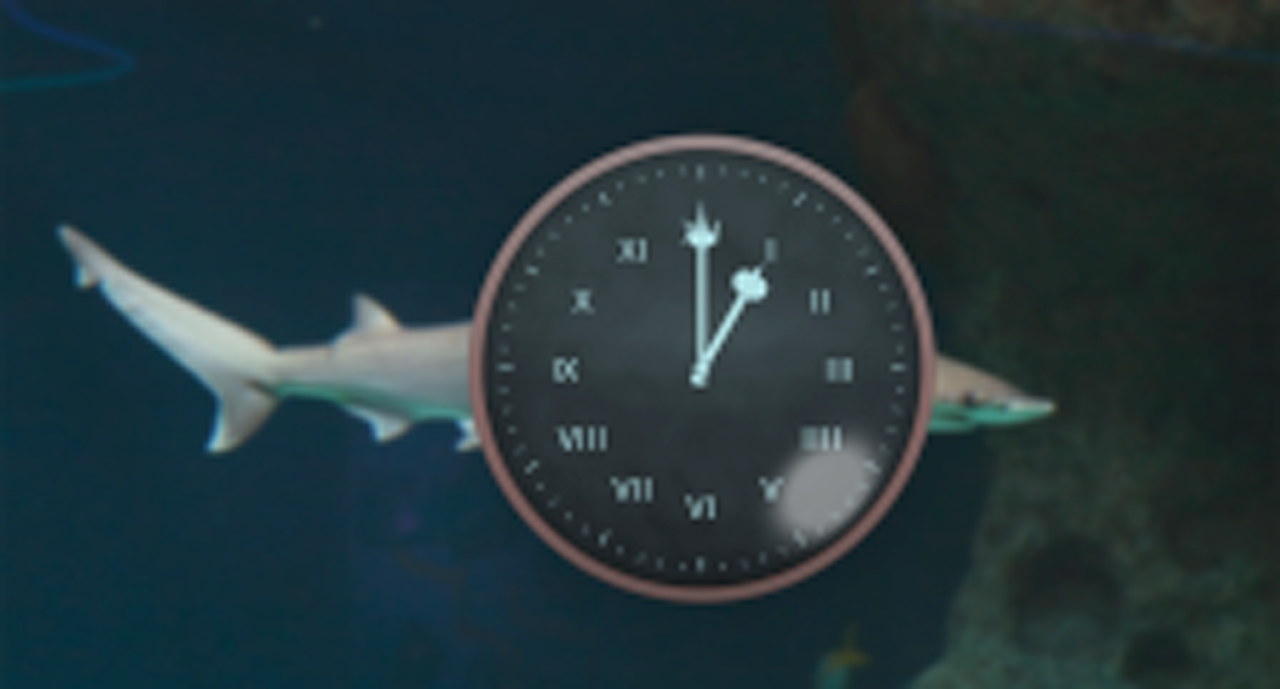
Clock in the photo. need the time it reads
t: 1:00
